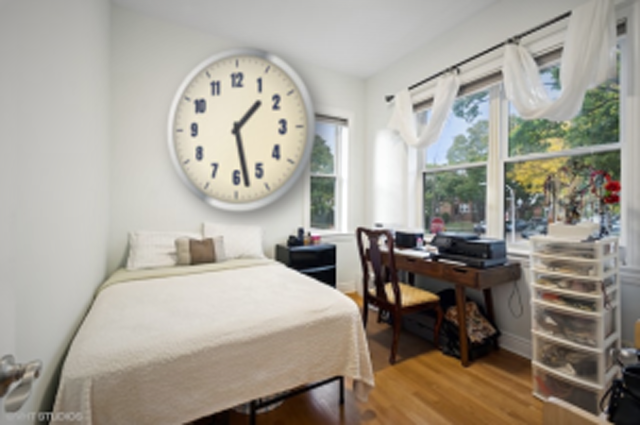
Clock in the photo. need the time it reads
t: 1:28
